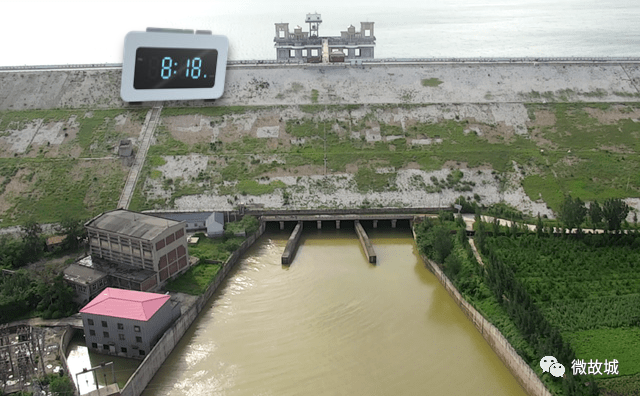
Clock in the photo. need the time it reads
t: 8:18
